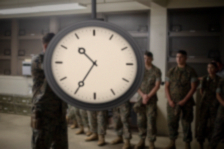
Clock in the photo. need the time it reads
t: 10:35
